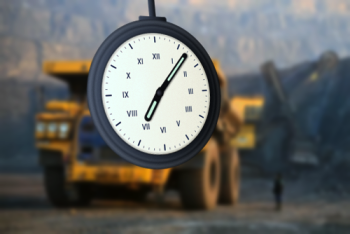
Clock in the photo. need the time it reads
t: 7:07
